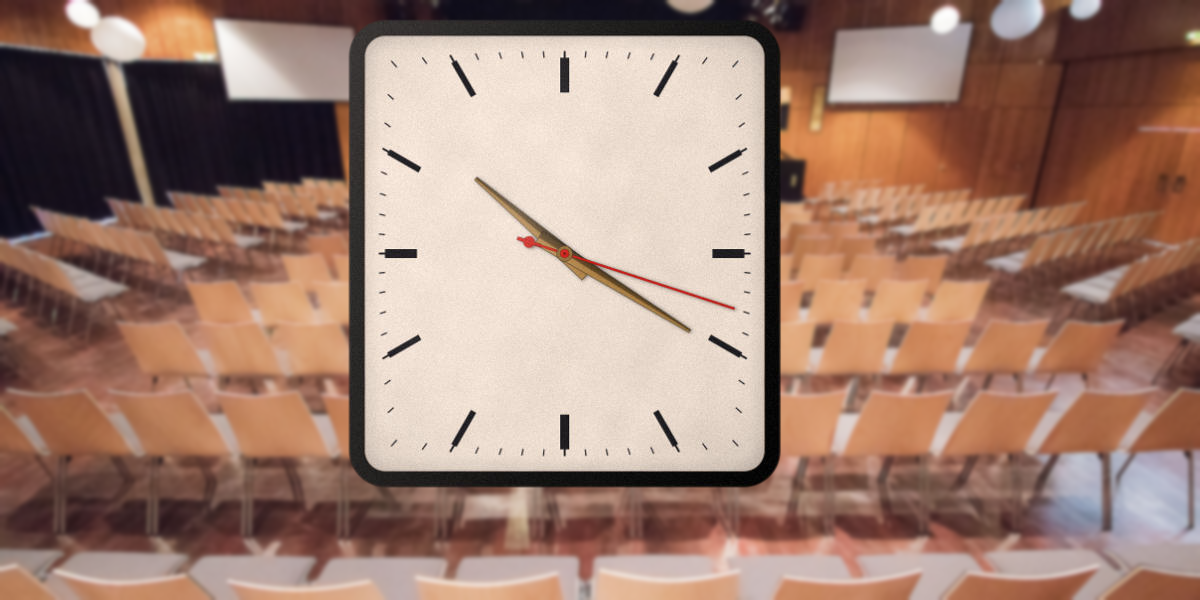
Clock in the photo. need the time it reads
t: 10:20:18
